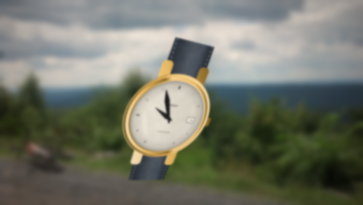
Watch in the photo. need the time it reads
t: 9:56
